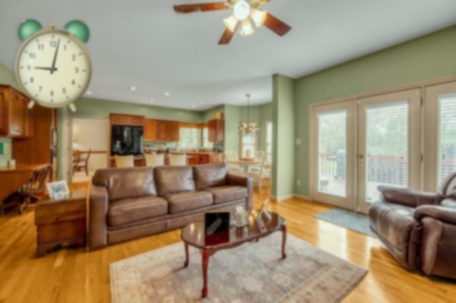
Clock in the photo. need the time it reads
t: 9:02
